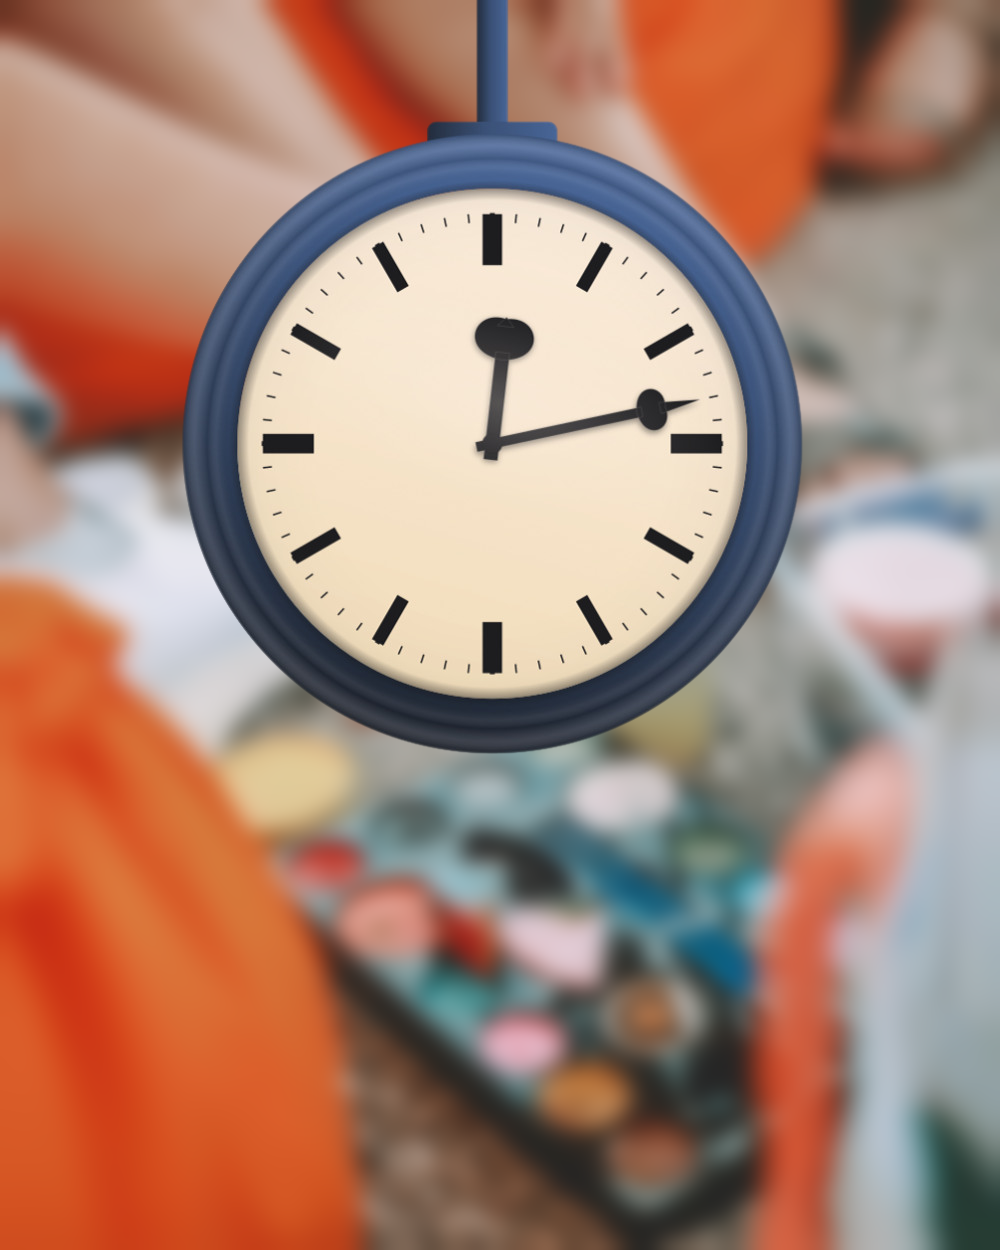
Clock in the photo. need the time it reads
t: 12:13
